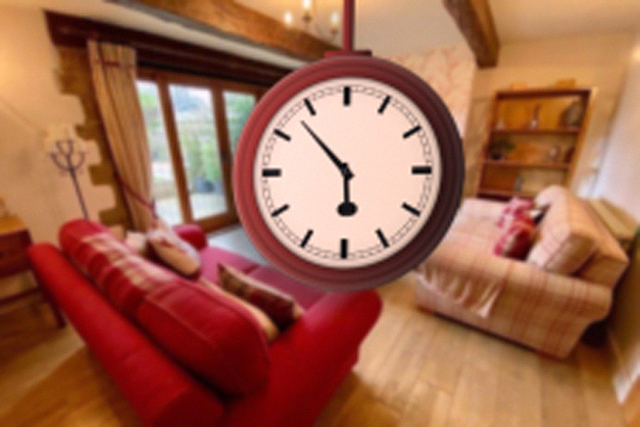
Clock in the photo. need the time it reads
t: 5:53
